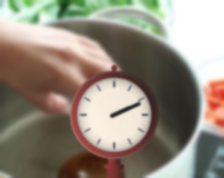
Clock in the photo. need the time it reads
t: 2:11
